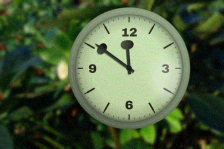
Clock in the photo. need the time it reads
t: 11:51
